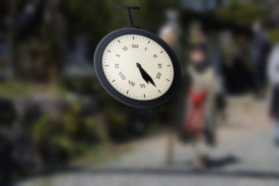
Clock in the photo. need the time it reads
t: 5:25
